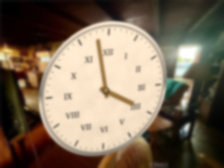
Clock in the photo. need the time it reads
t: 3:58
